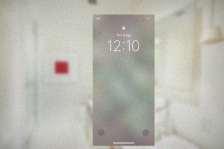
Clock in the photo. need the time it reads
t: 12:10
